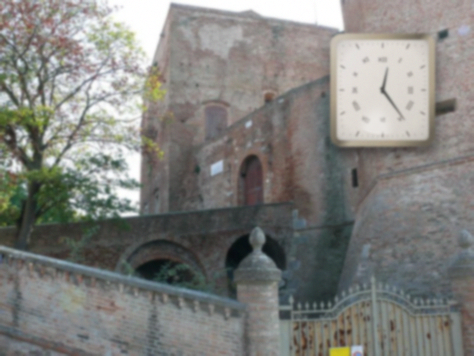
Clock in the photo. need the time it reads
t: 12:24
